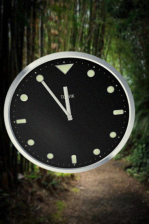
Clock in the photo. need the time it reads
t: 11:55
